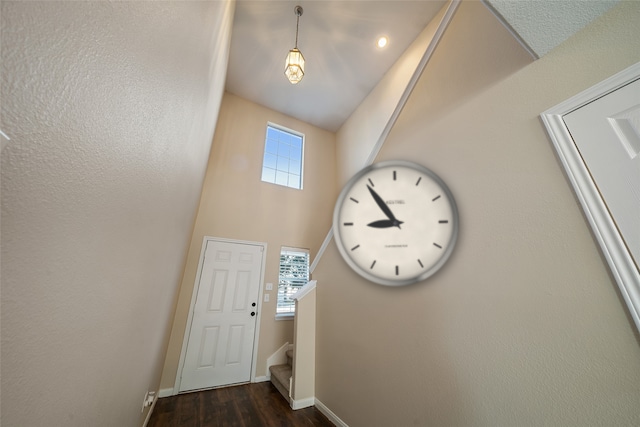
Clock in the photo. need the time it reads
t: 8:54
